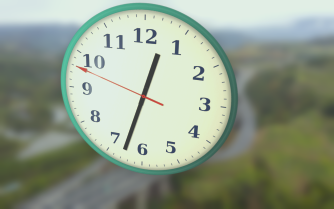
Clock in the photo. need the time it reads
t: 12:32:48
